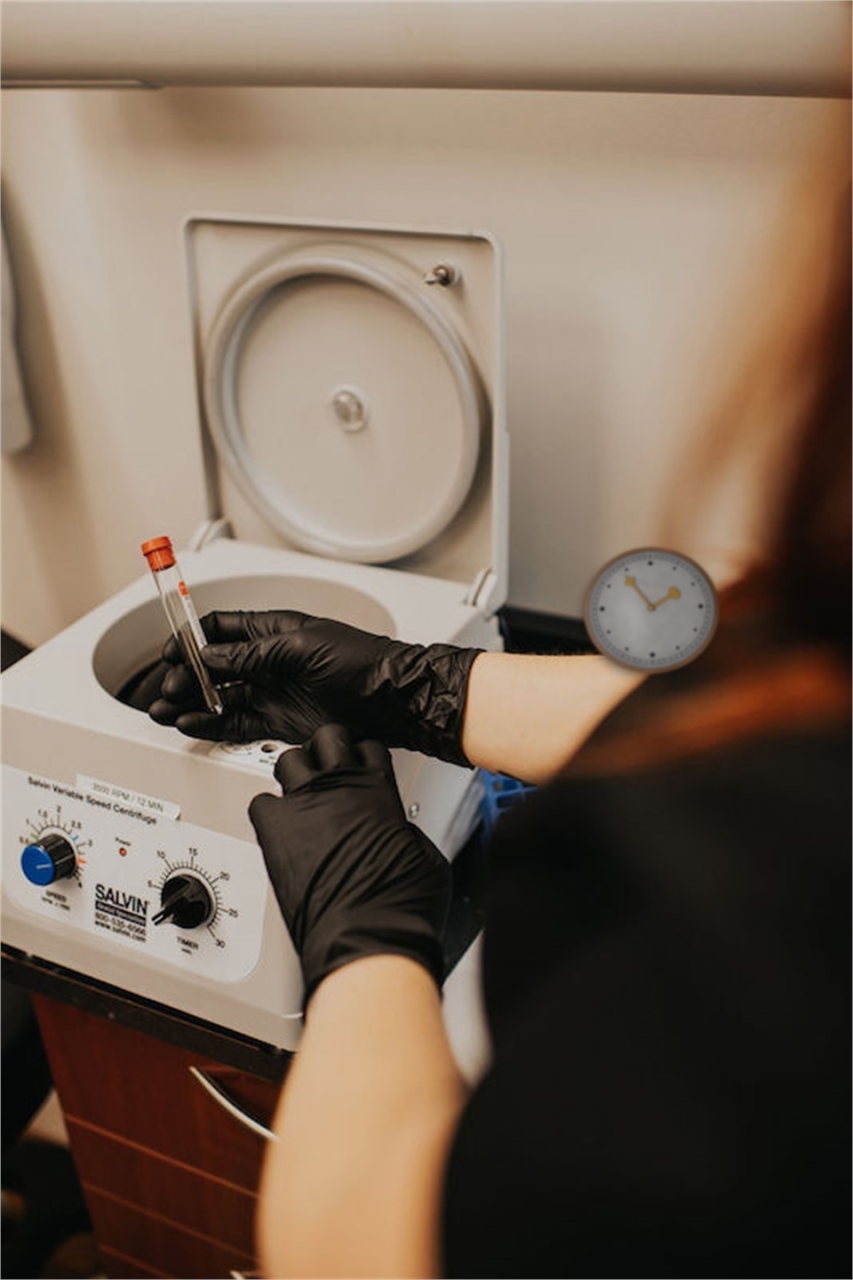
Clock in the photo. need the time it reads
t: 1:54
